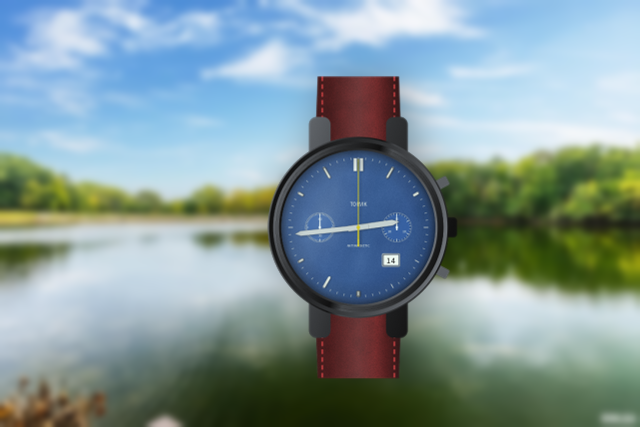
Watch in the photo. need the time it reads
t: 2:44
